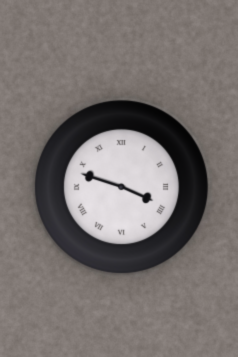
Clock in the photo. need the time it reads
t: 3:48
